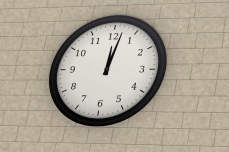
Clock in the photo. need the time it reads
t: 12:02
